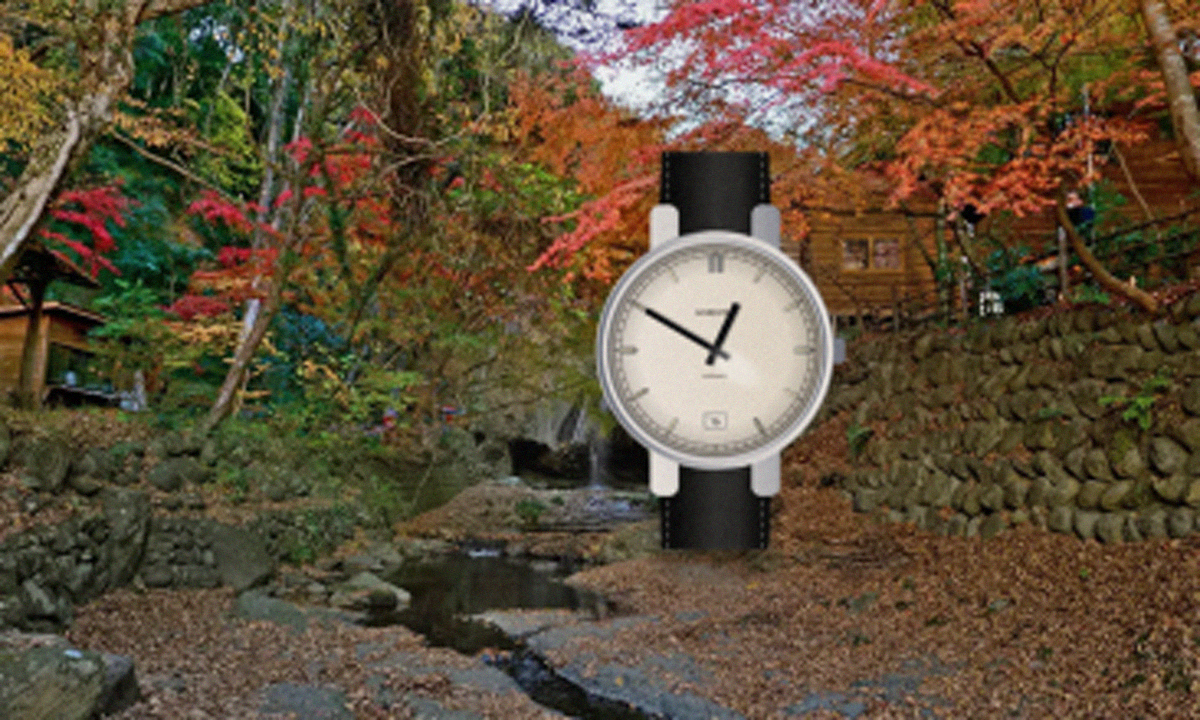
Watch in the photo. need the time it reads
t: 12:50
